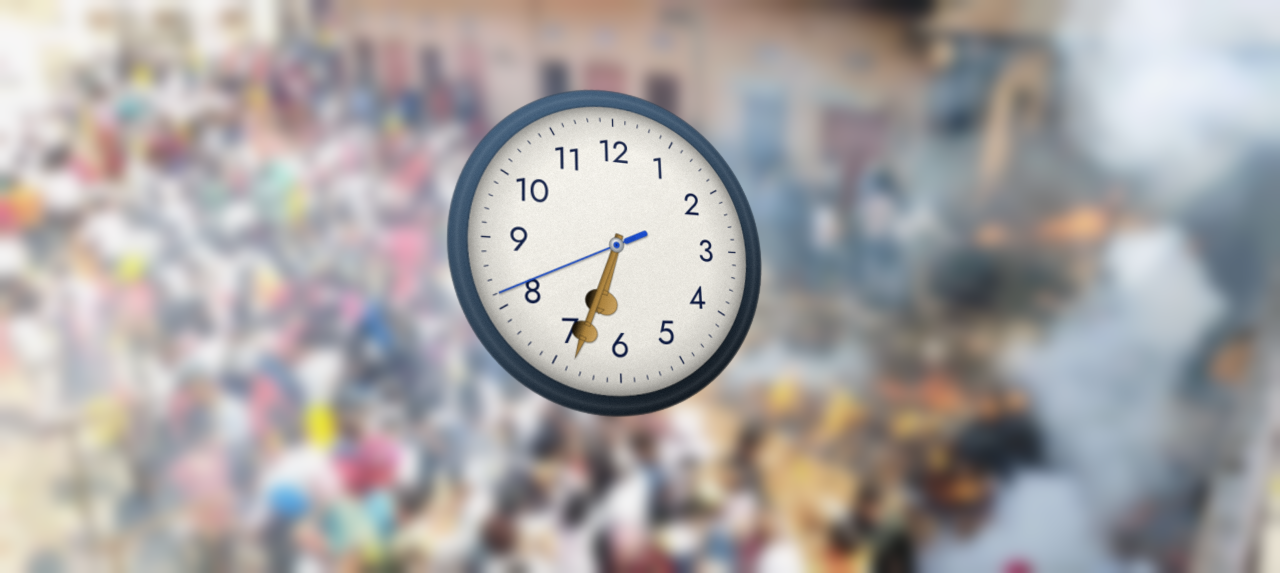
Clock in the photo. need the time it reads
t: 6:33:41
